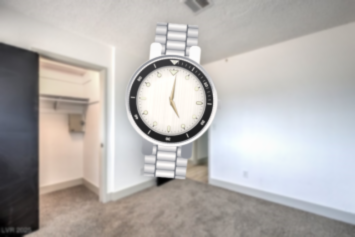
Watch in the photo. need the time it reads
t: 5:01
